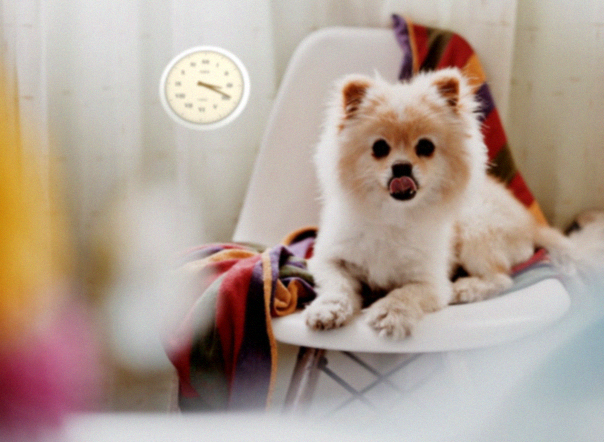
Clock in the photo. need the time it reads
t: 3:19
